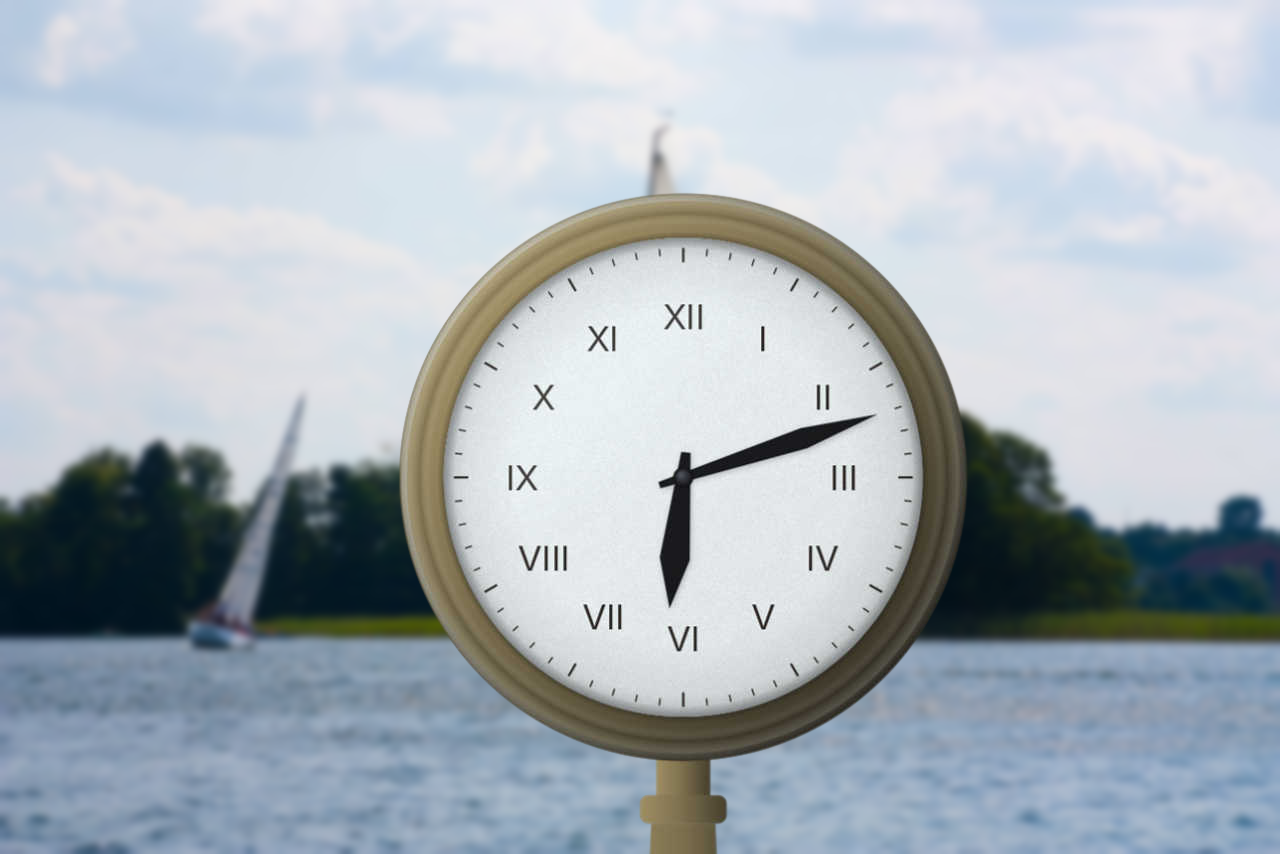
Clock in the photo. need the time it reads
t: 6:12
